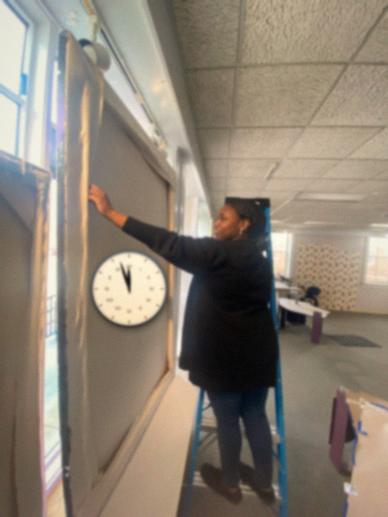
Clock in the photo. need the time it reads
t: 11:57
